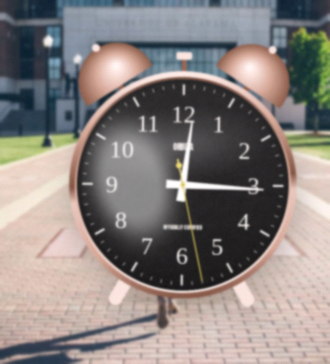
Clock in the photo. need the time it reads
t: 12:15:28
